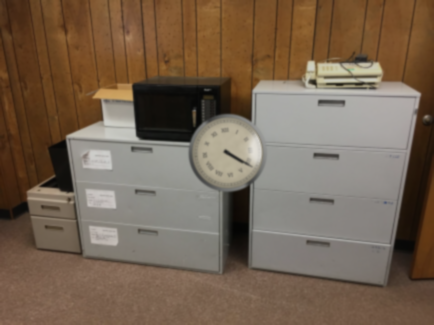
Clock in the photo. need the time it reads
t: 4:21
